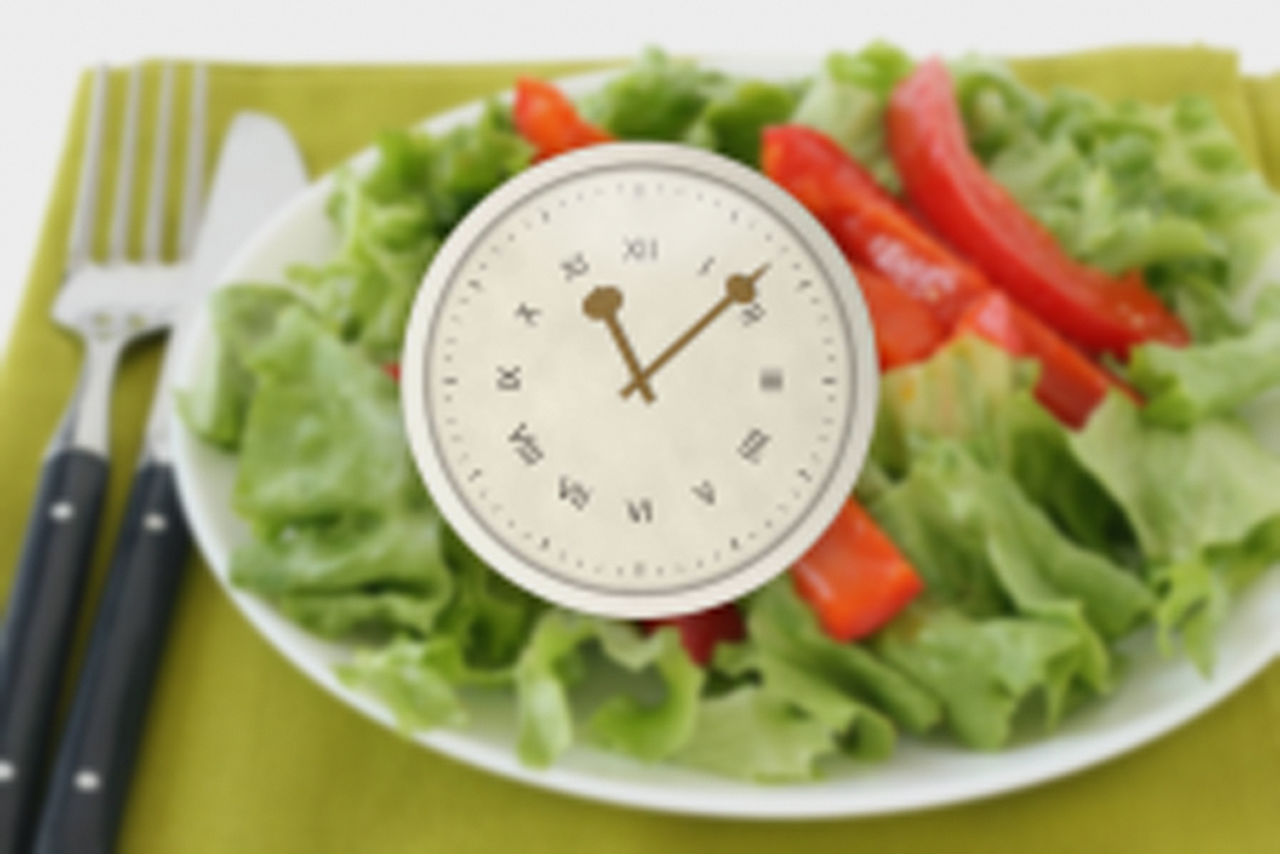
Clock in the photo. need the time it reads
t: 11:08
